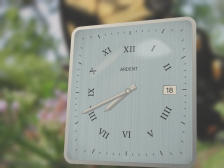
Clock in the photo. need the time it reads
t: 7:41
